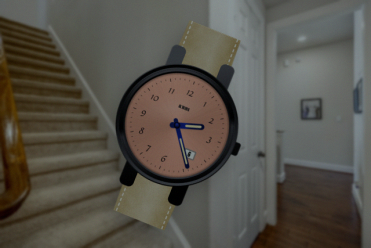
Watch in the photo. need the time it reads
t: 2:24
